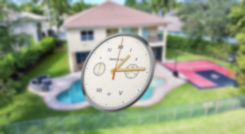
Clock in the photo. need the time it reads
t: 1:14
